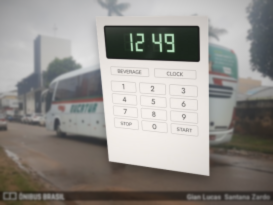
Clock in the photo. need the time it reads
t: 12:49
